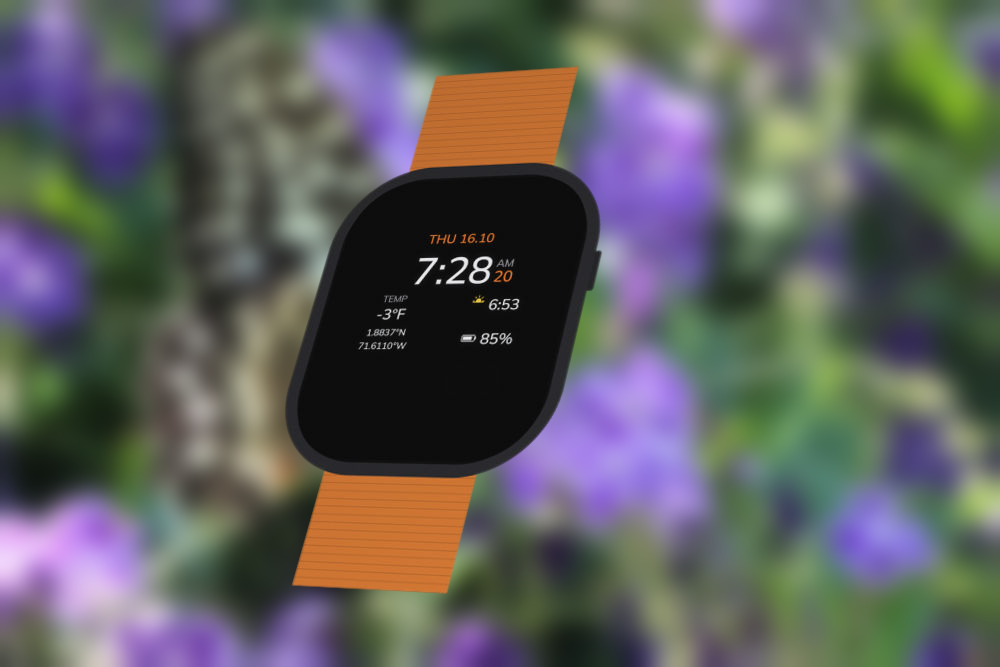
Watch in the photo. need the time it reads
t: 7:28:20
